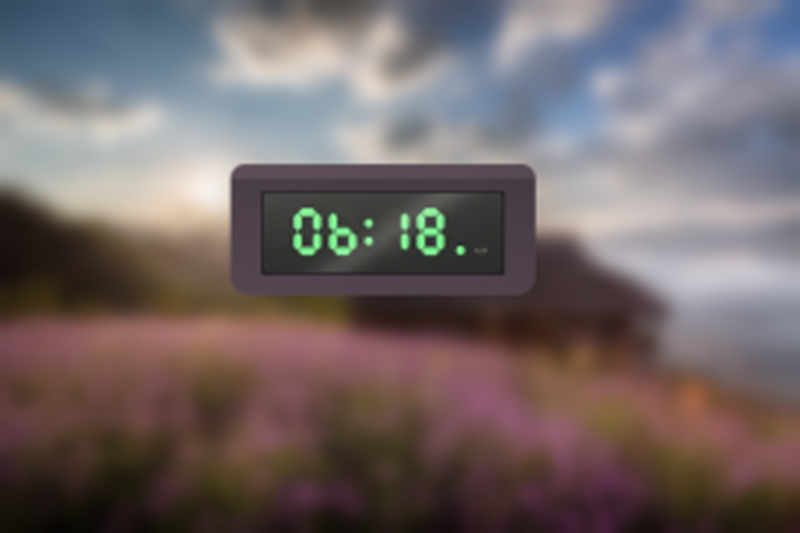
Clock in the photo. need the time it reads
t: 6:18
